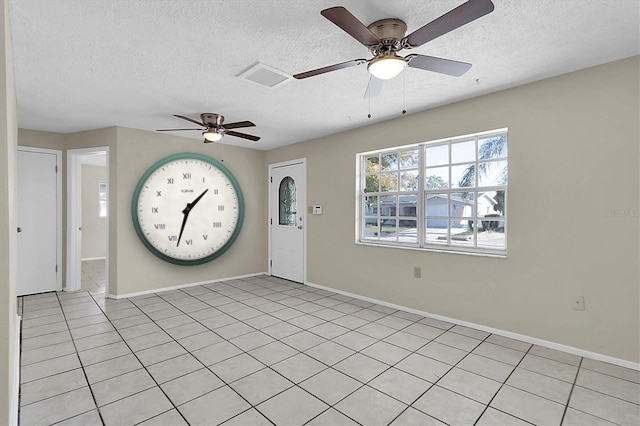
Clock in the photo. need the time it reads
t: 1:33
